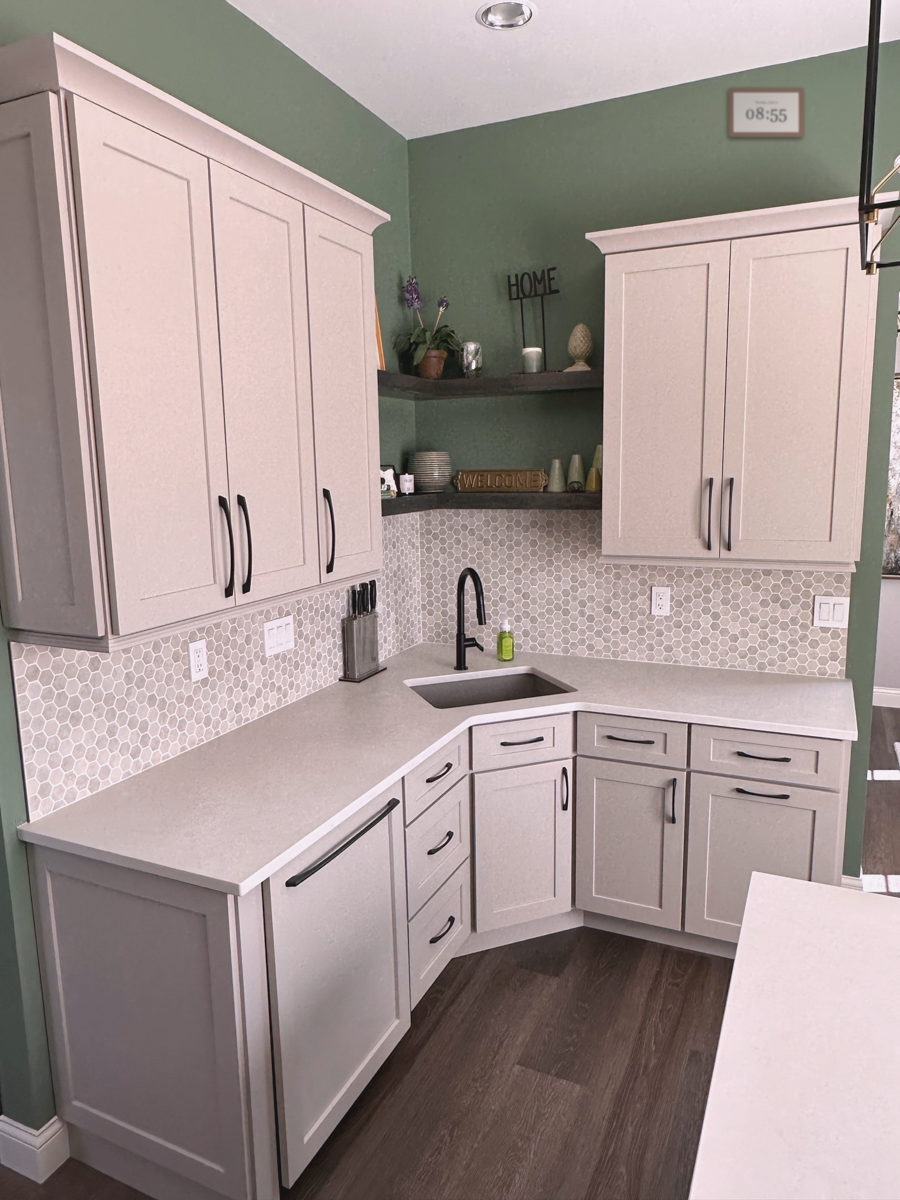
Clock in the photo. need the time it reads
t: 8:55
